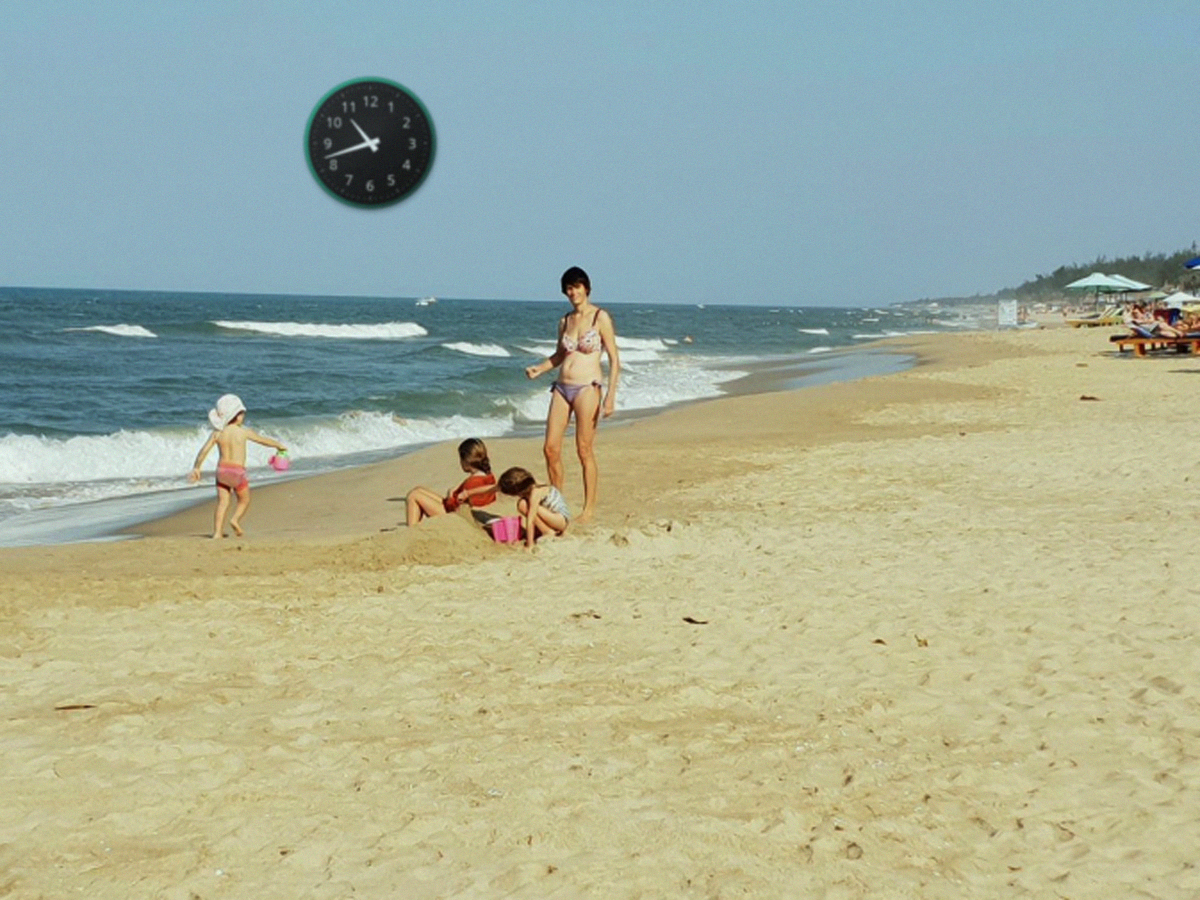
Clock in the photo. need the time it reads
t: 10:42
